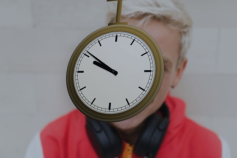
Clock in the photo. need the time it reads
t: 9:51
